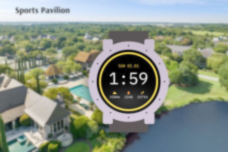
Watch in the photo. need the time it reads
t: 1:59
